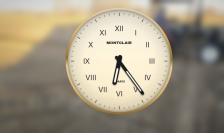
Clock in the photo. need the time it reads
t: 6:24
